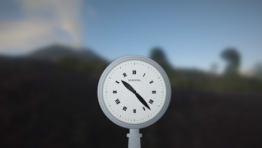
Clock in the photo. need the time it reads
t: 10:23
